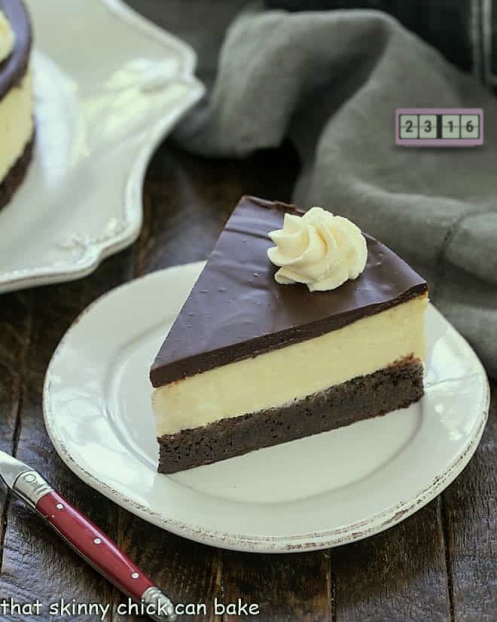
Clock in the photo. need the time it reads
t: 23:16
